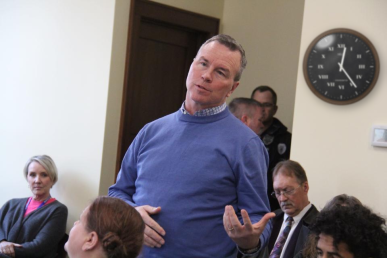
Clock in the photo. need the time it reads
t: 12:24
